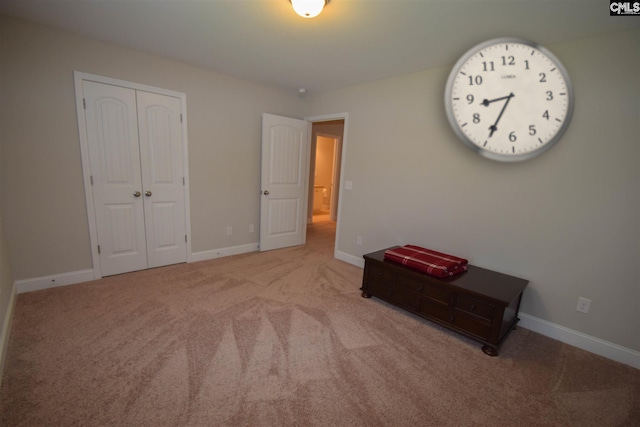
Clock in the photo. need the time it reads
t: 8:35
